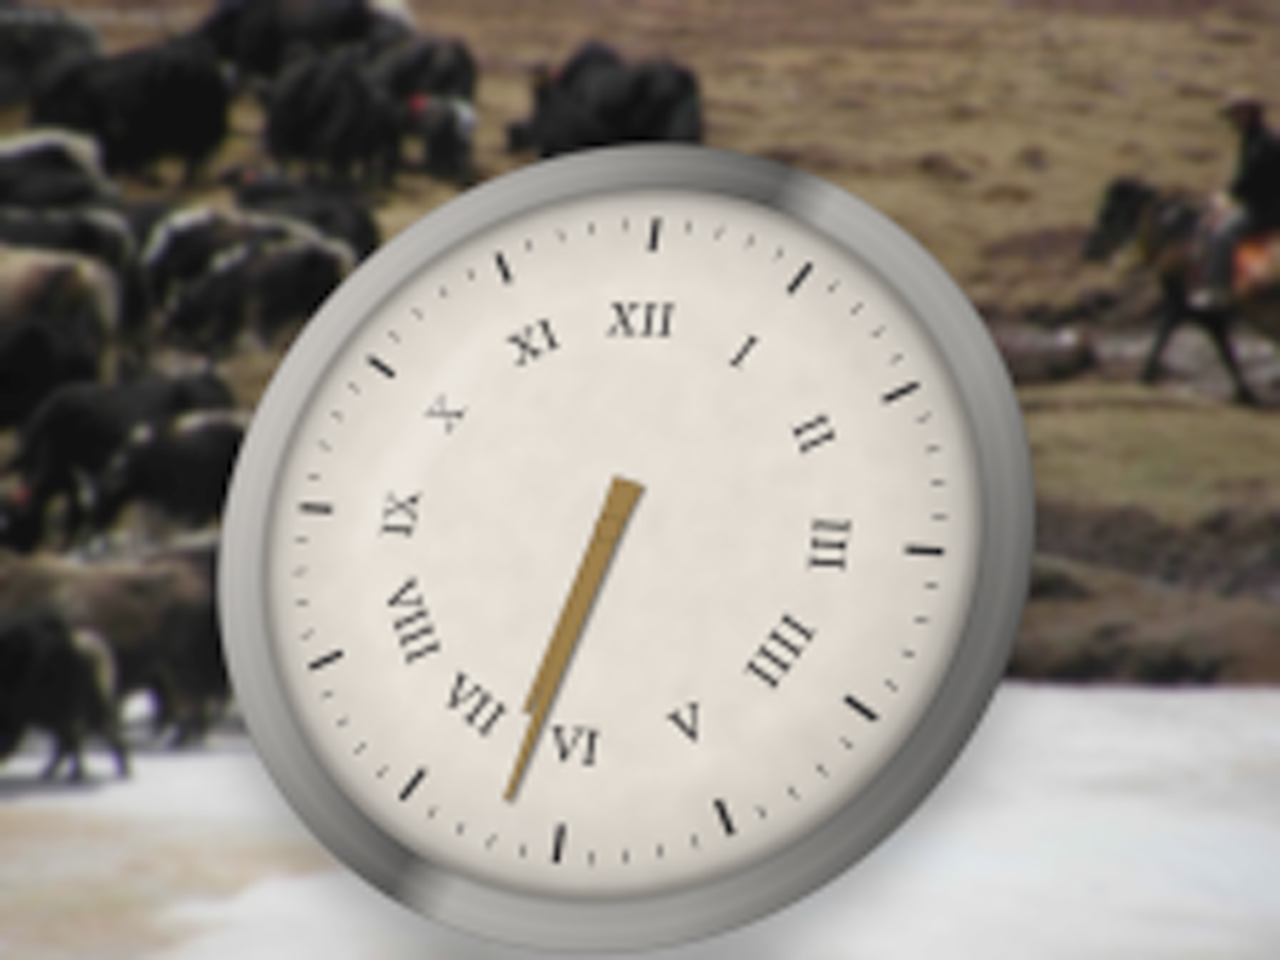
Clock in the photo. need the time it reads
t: 6:32
